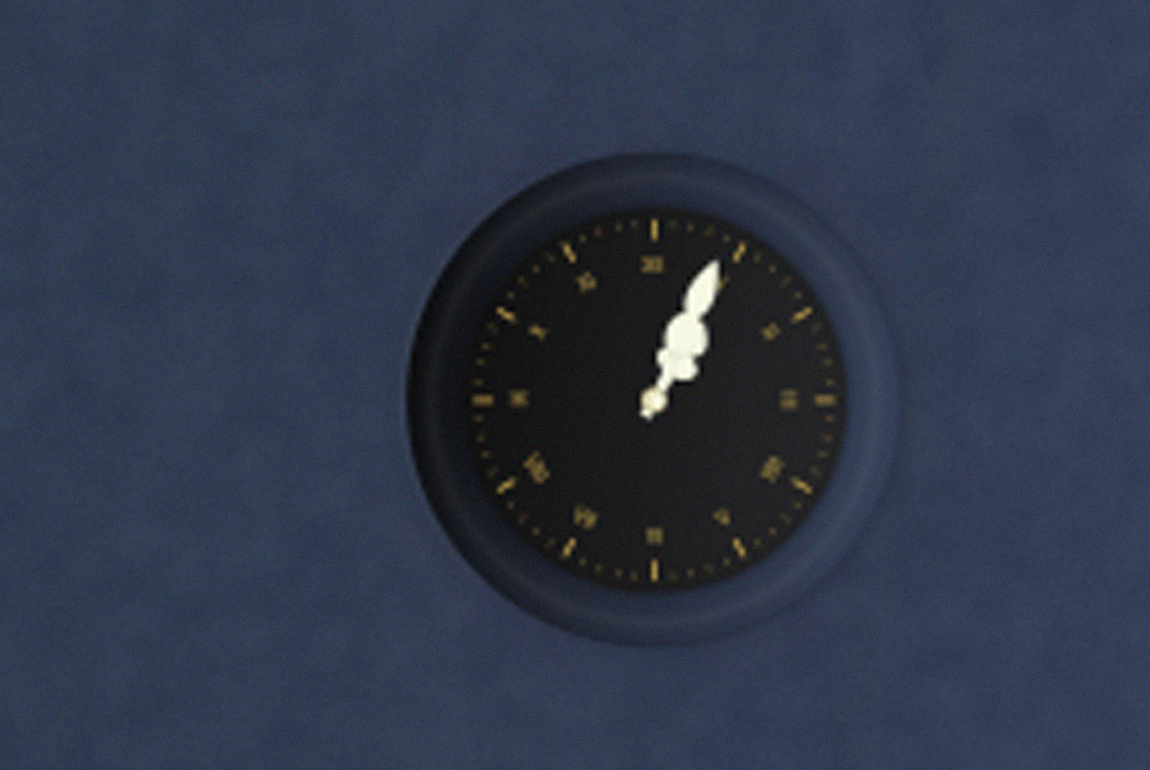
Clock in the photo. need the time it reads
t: 1:04
